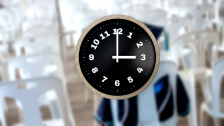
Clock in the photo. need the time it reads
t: 3:00
